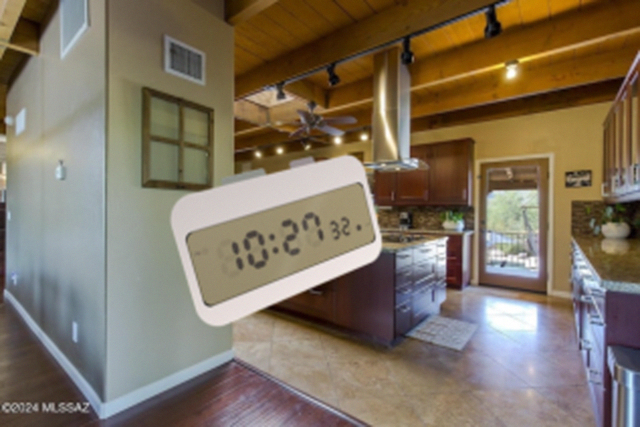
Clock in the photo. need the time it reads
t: 10:27:32
